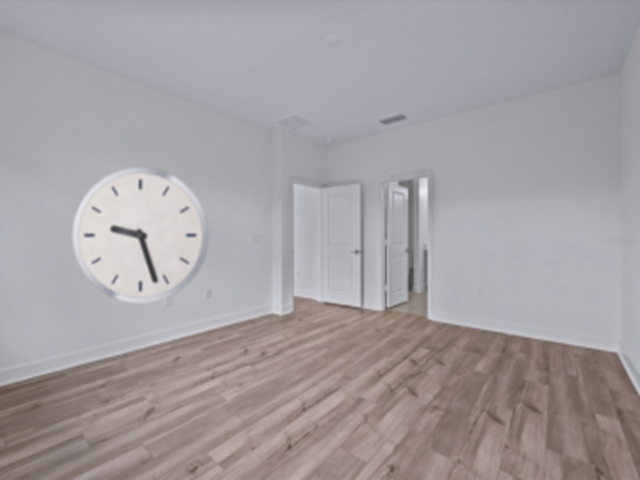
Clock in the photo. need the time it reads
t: 9:27
